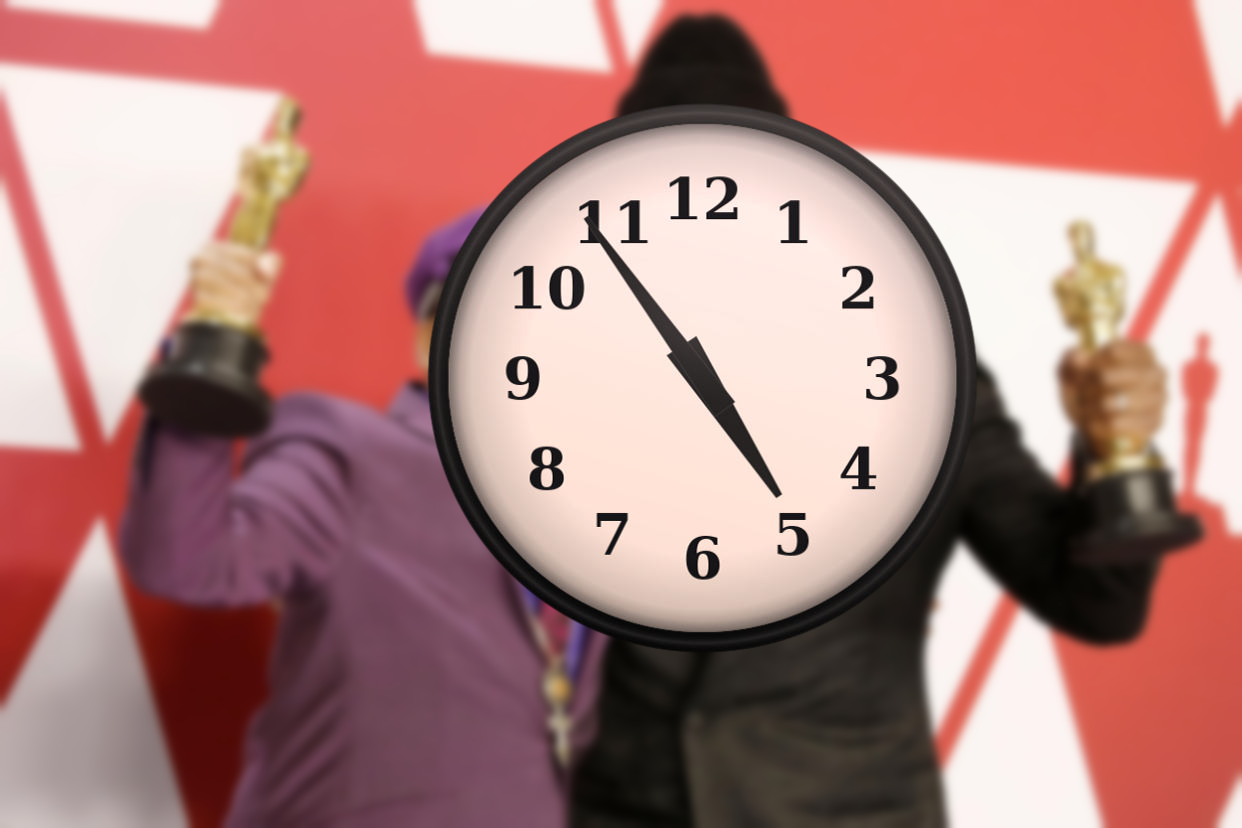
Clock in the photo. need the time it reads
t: 4:54
